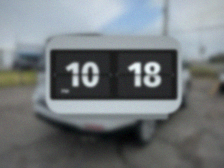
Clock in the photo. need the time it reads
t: 10:18
